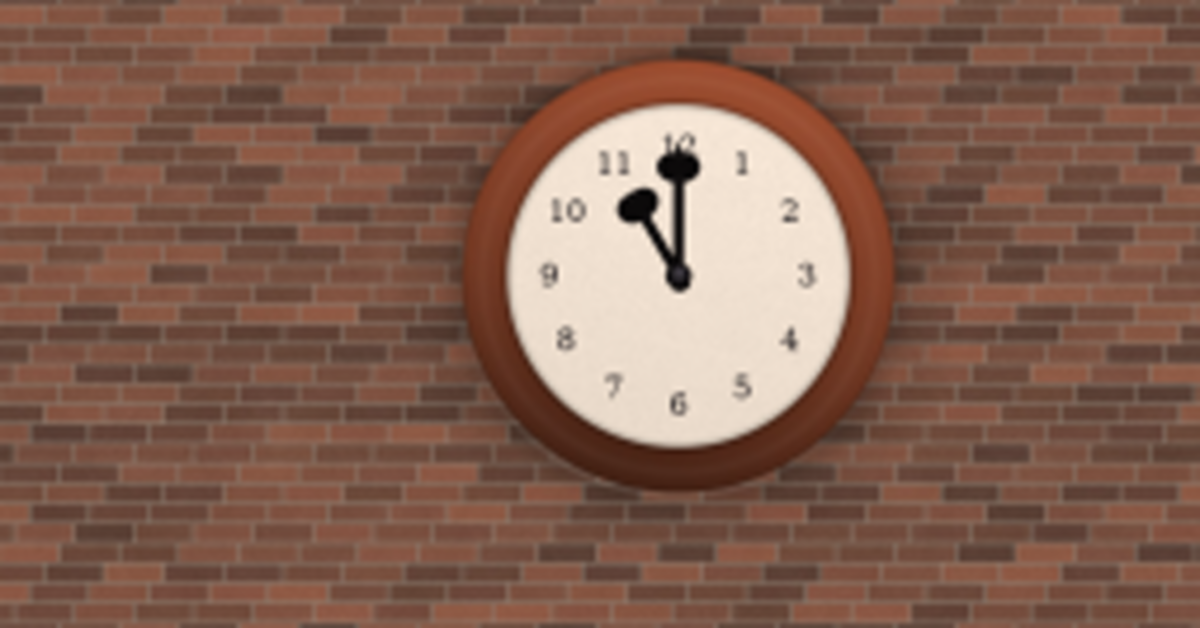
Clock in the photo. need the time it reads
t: 11:00
